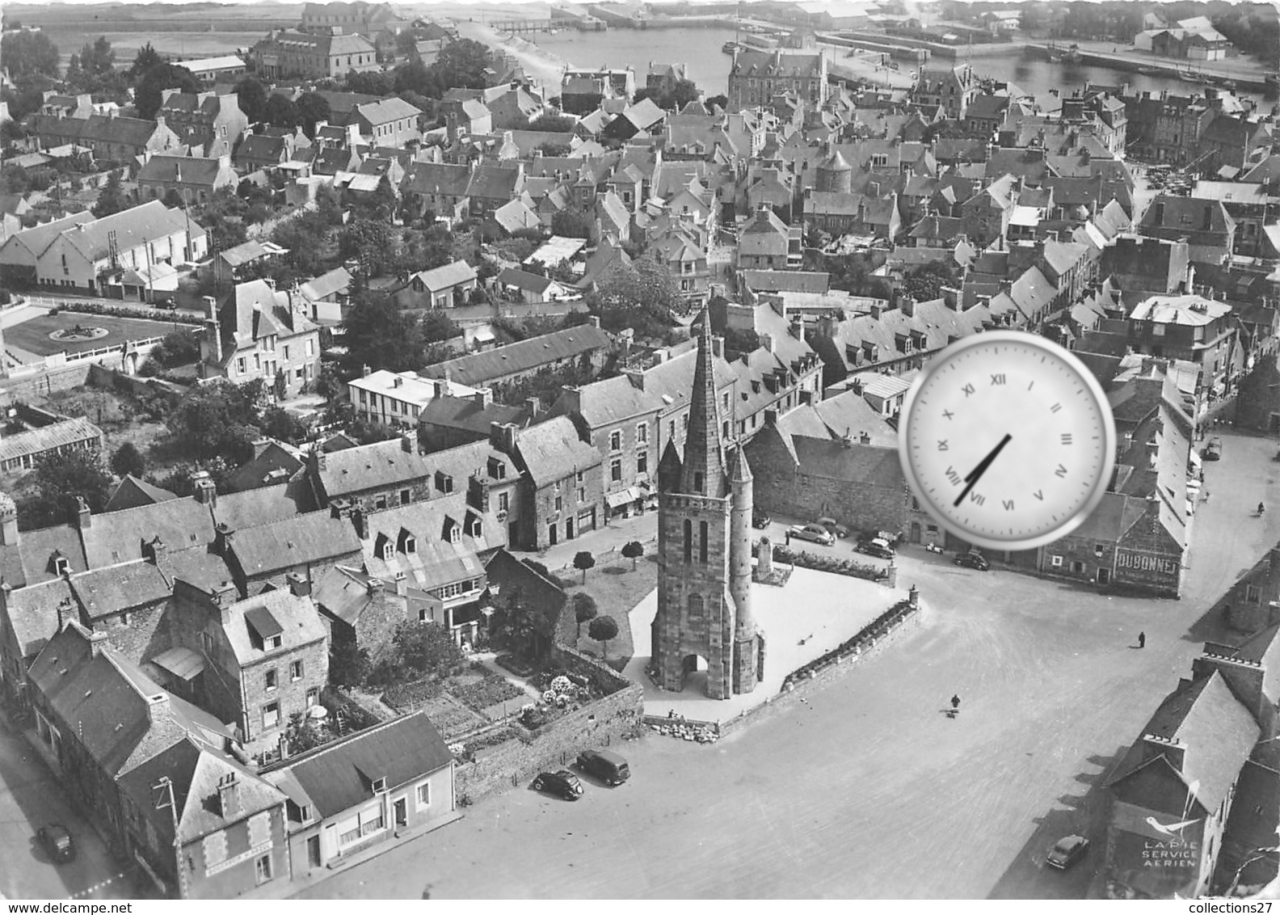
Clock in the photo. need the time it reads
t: 7:37
